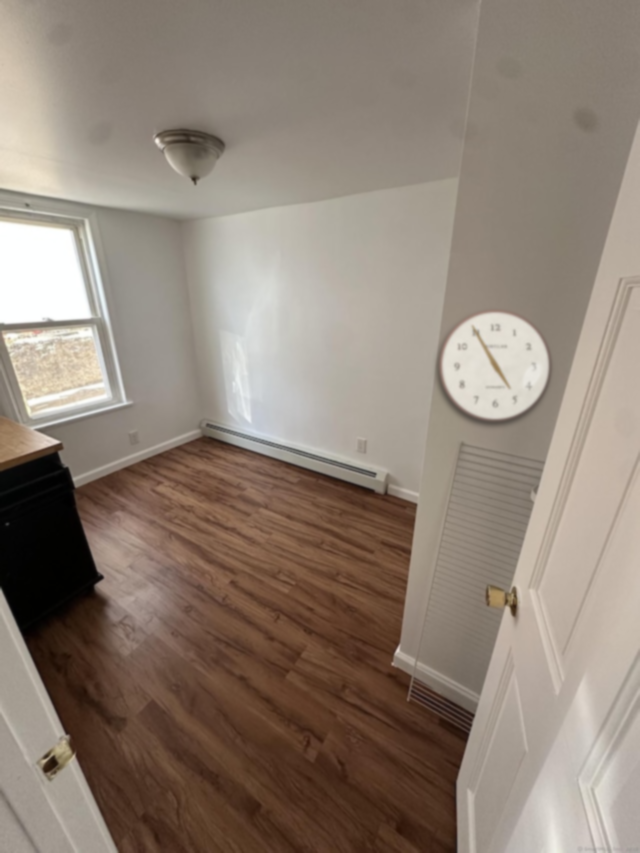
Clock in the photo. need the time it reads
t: 4:55
